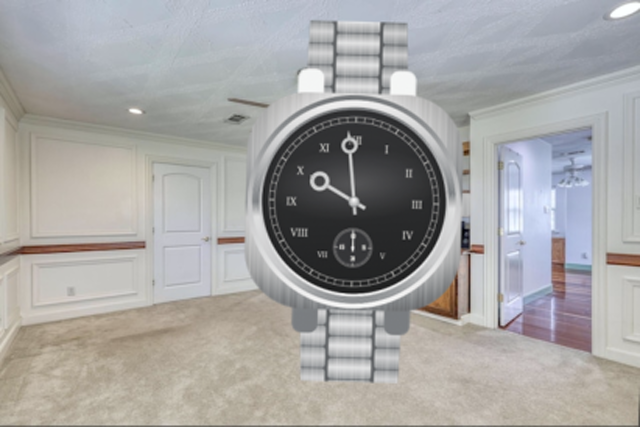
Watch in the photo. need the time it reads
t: 9:59
